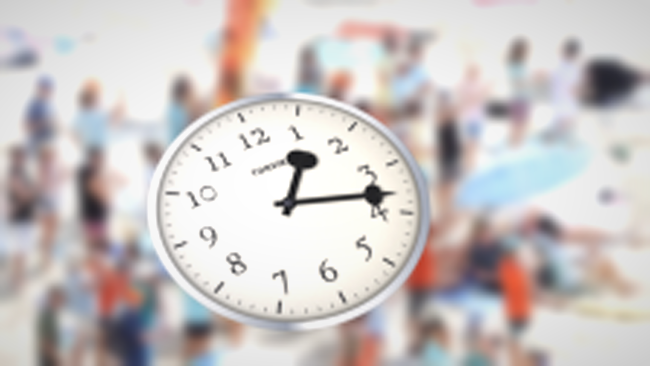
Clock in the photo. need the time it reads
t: 1:18
